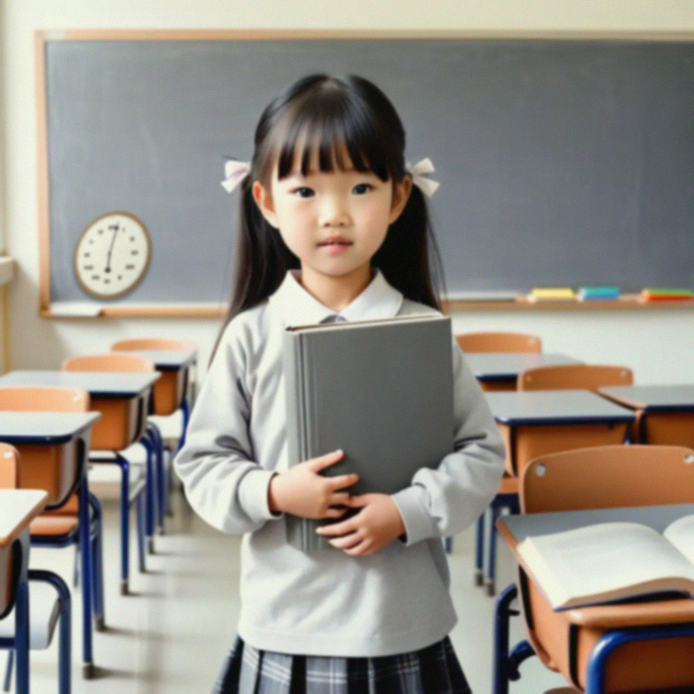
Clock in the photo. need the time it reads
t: 6:02
